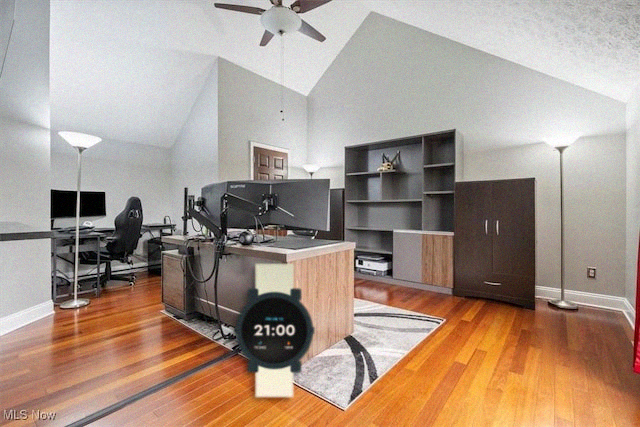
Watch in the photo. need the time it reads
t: 21:00
